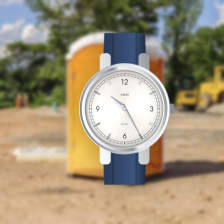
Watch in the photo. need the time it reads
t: 10:25
